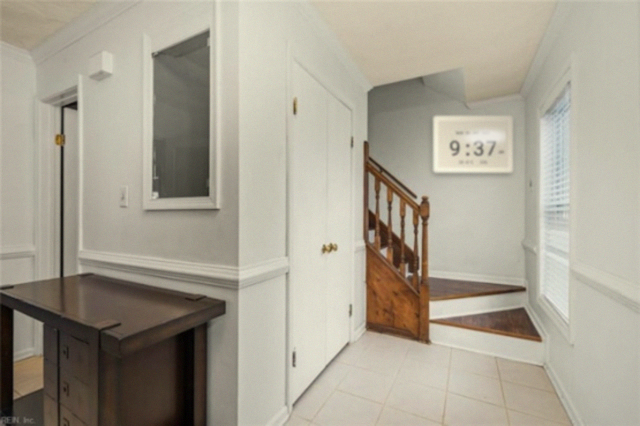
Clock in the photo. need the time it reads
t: 9:37
